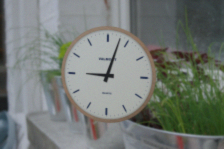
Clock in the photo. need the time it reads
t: 9:03
